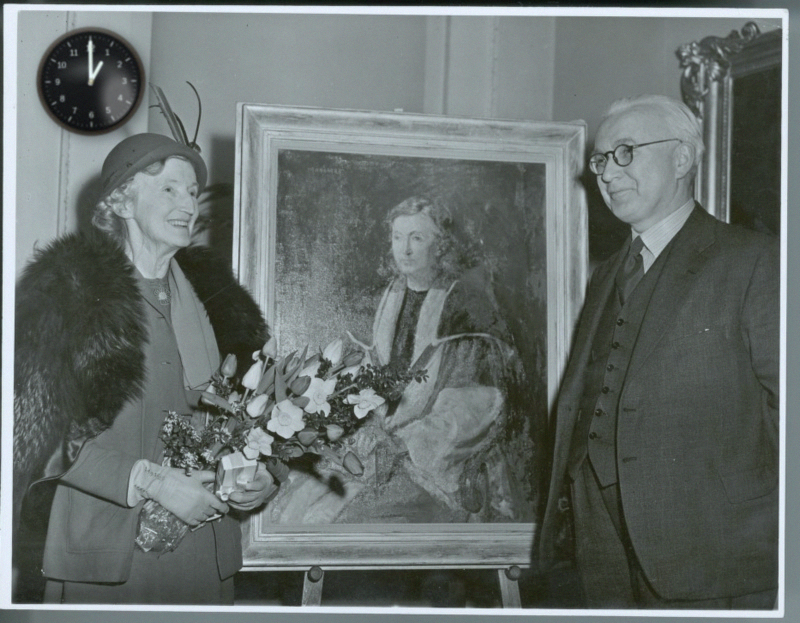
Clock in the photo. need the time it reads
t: 1:00
